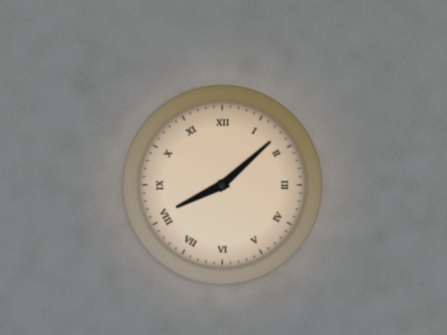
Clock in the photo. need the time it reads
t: 8:08
